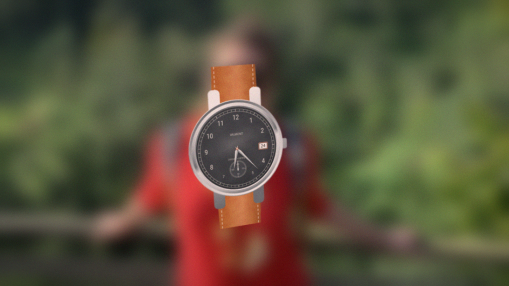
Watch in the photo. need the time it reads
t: 6:23
